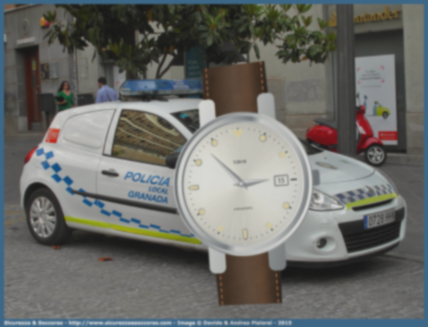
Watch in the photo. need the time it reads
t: 2:53
